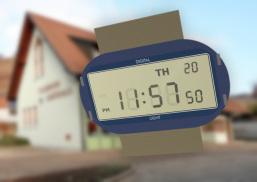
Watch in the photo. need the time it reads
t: 11:57:50
